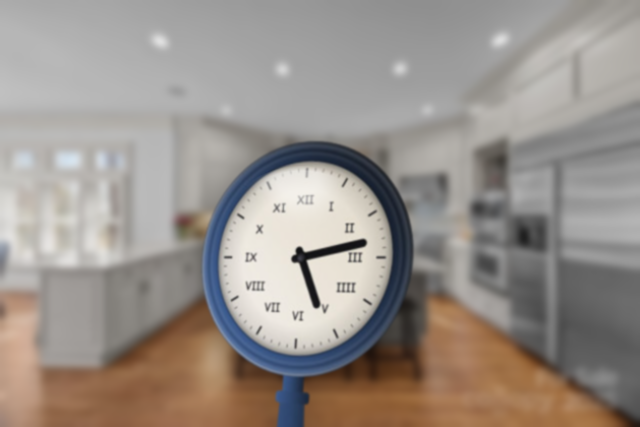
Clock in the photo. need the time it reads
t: 5:13
